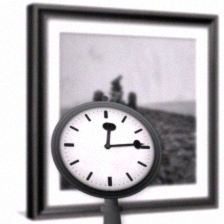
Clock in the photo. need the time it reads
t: 12:14
